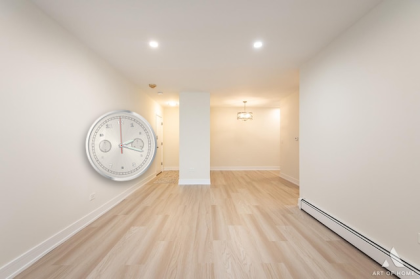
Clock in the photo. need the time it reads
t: 2:18
